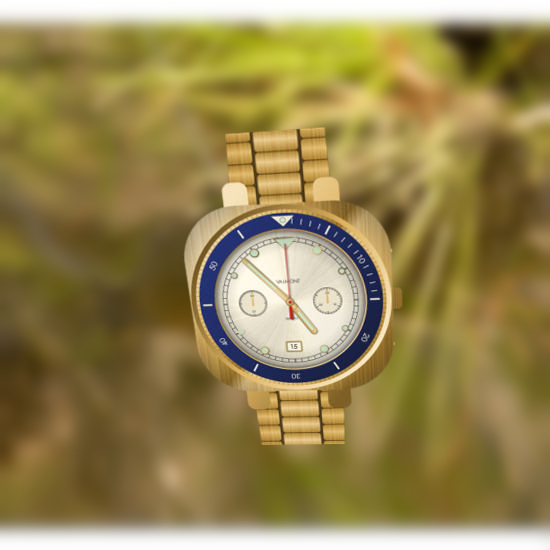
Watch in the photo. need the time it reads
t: 4:53
